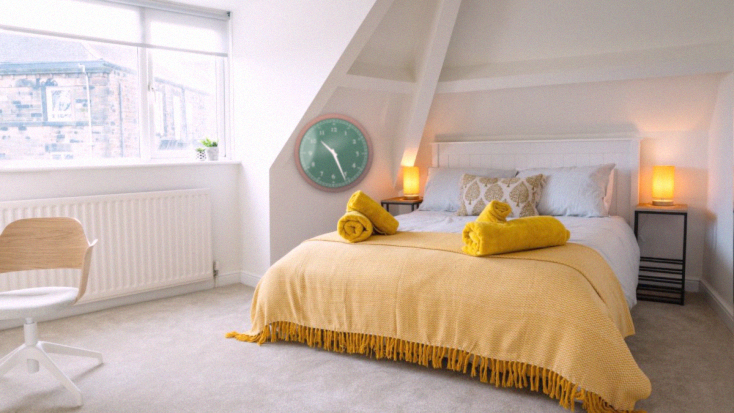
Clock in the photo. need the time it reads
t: 10:26
